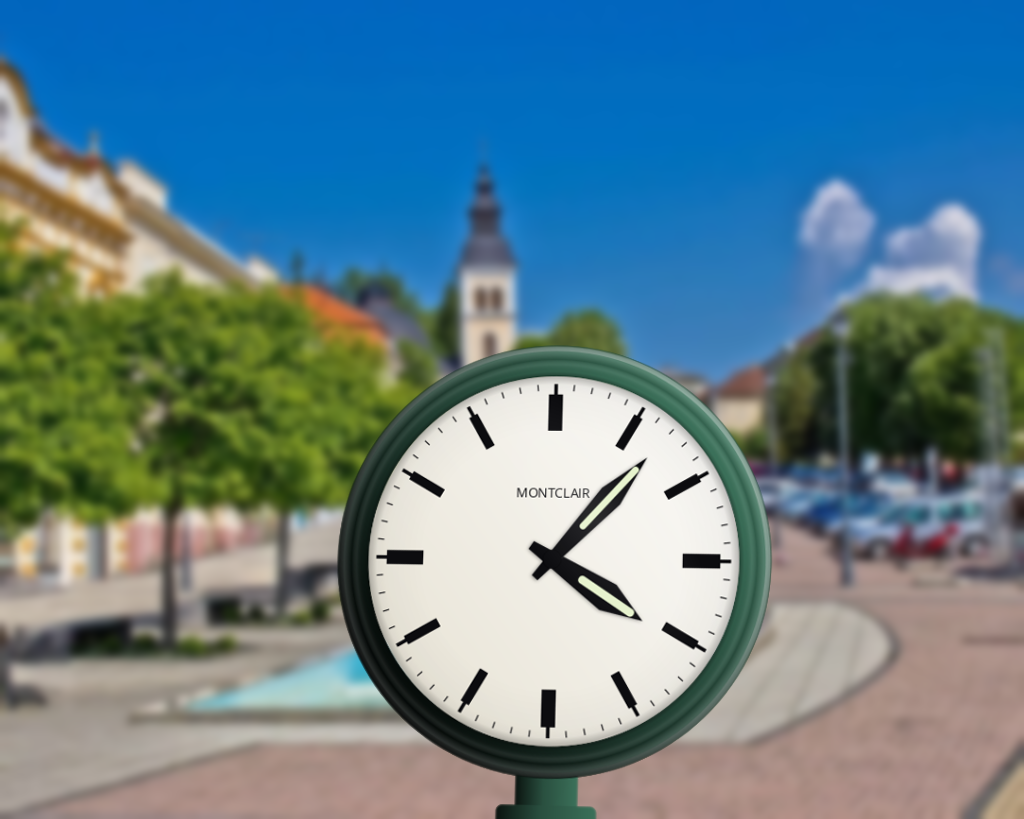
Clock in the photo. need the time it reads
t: 4:07
